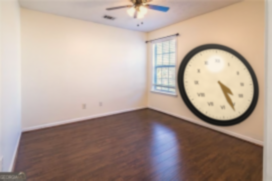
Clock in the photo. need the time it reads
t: 4:26
